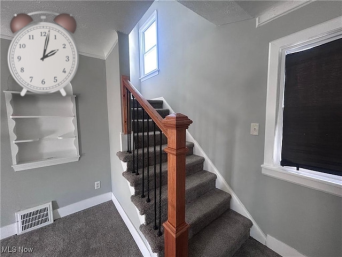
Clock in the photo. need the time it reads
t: 2:02
